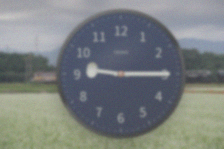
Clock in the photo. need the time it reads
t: 9:15
